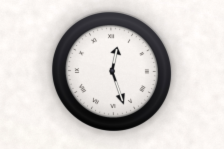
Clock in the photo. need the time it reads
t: 12:27
